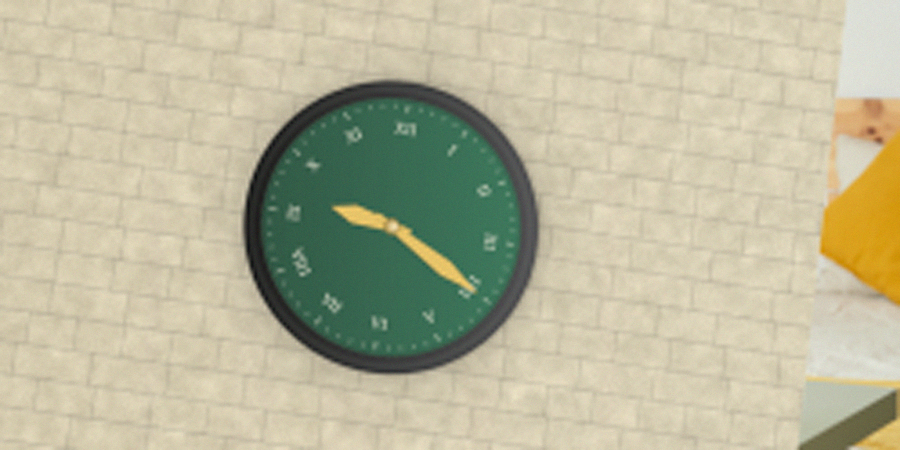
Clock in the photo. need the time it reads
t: 9:20
